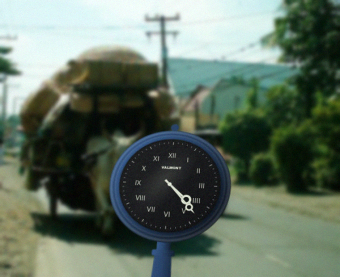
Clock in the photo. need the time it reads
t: 4:23
